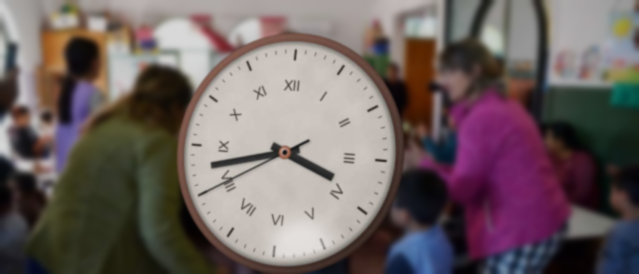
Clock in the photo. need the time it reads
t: 3:42:40
